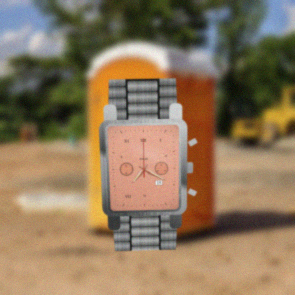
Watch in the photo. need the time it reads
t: 7:20
